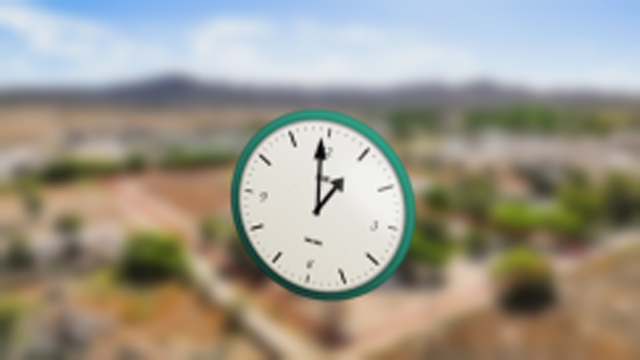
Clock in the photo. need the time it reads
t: 12:59
